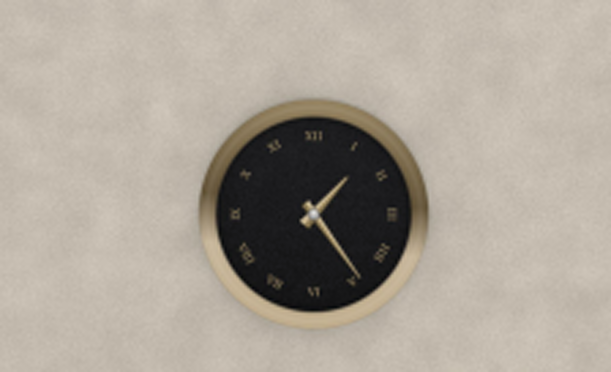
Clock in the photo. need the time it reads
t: 1:24
